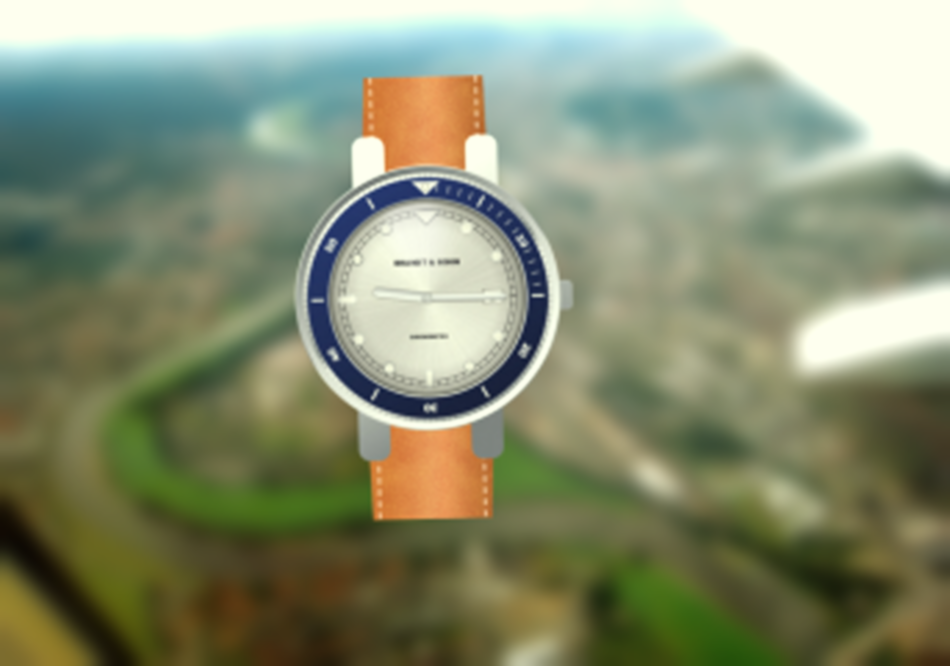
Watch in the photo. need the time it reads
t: 9:15
